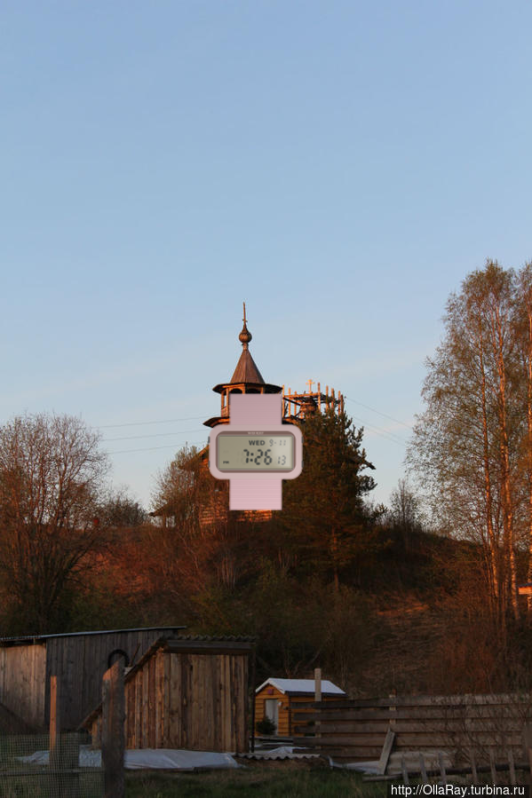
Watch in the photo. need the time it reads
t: 7:26:13
